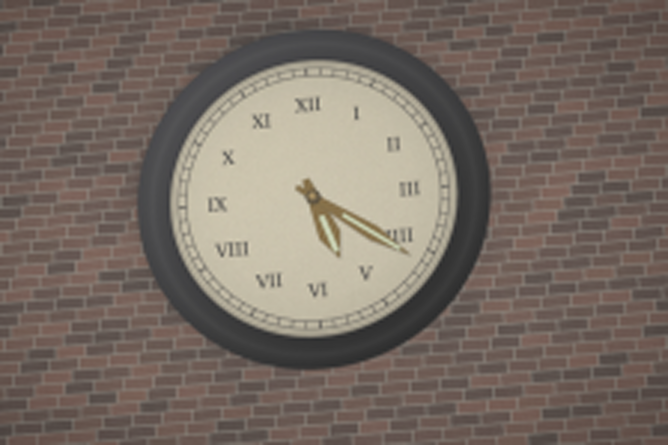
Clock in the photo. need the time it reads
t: 5:21
